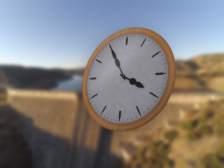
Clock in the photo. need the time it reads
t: 3:55
